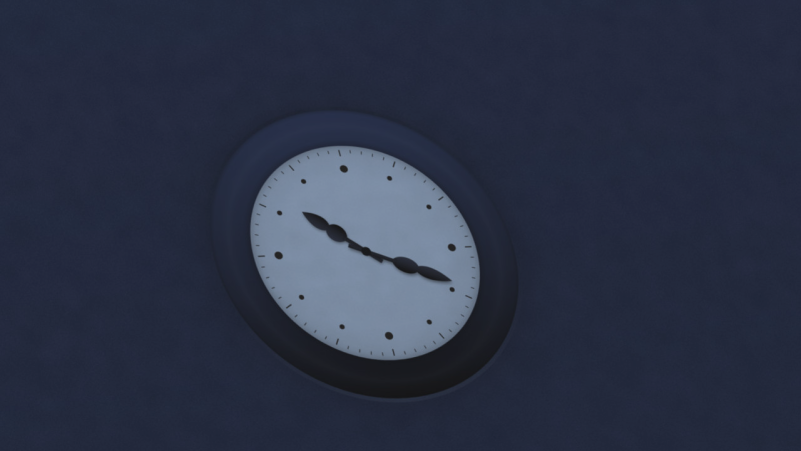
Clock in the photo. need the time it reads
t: 10:19
